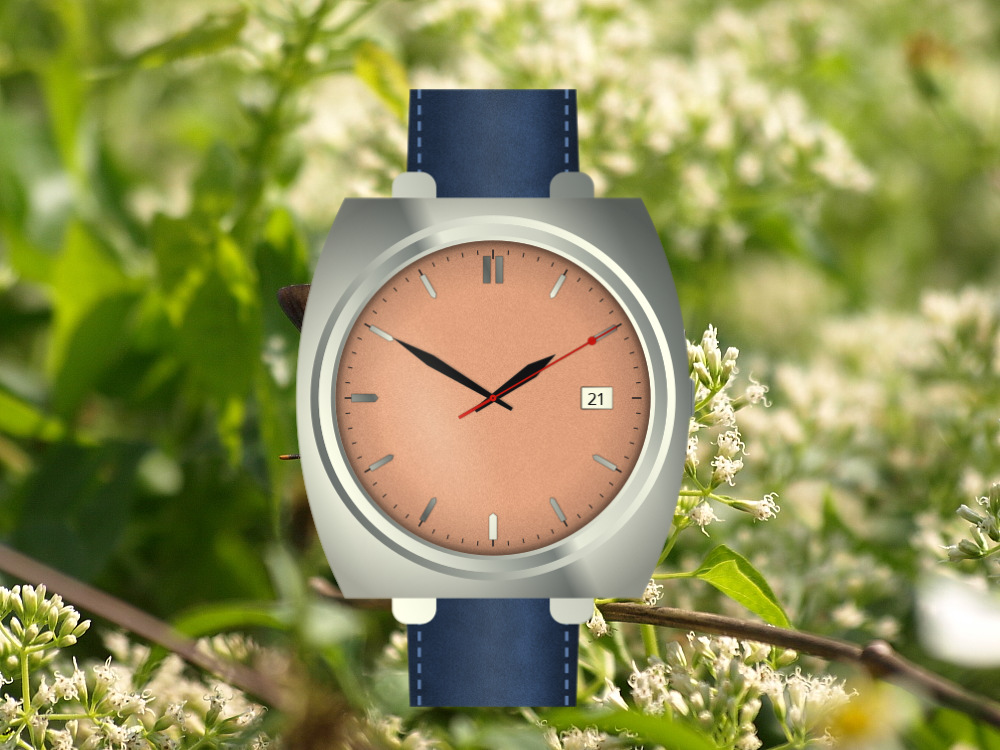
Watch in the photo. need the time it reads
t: 1:50:10
